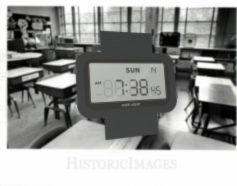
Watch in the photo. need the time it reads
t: 7:38
